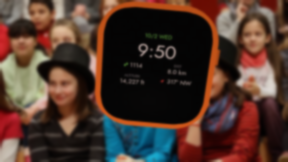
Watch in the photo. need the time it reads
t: 9:50
